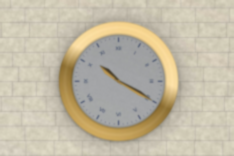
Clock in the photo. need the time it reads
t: 10:20
